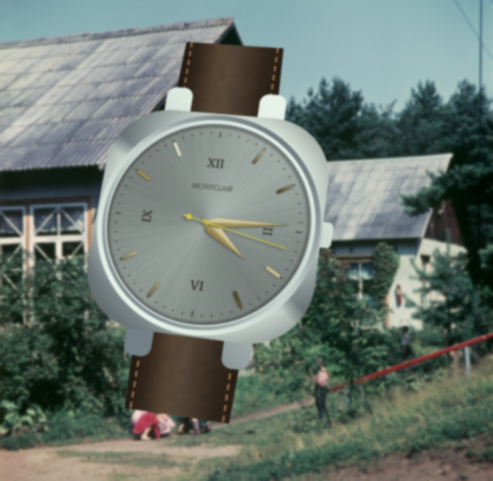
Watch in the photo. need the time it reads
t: 4:14:17
